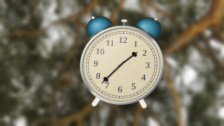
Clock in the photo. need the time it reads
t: 1:37
